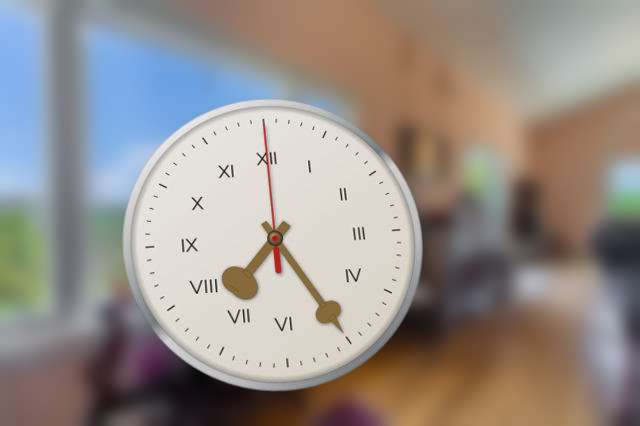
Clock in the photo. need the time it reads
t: 7:25:00
